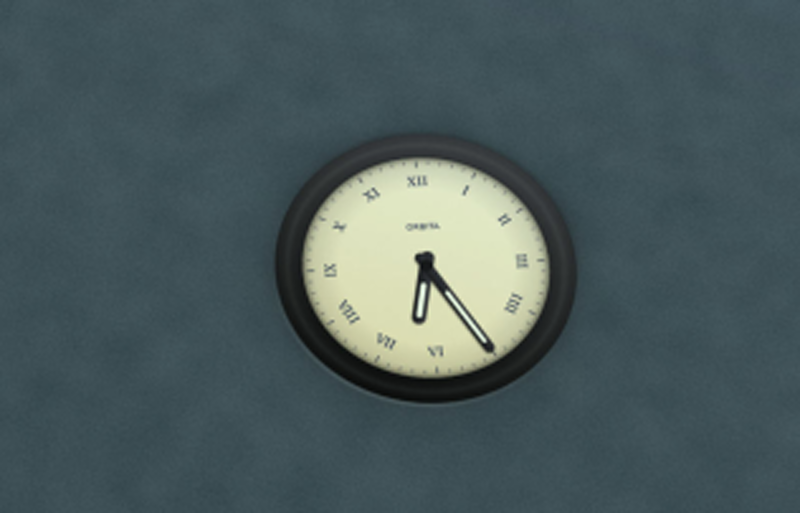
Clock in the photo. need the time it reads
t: 6:25
